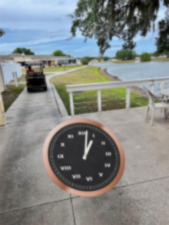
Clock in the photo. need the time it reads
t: 1:02
